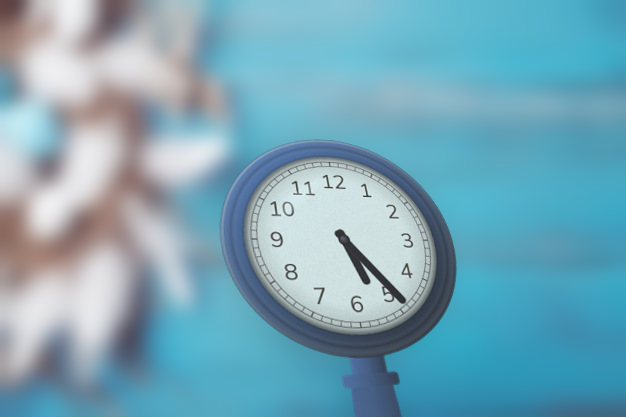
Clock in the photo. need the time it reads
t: 5:24
